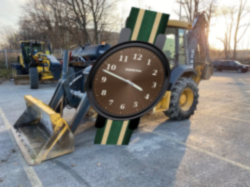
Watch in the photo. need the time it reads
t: 3:48
